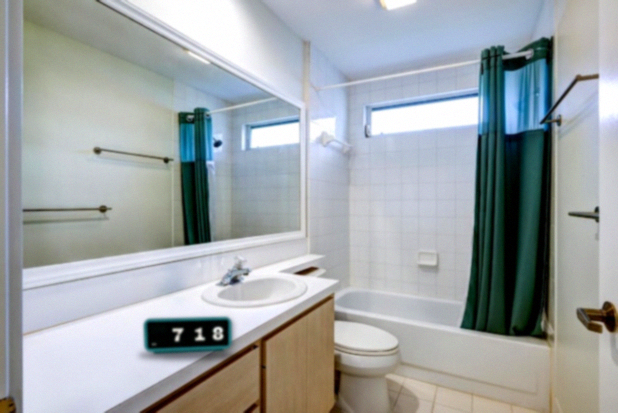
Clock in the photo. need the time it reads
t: 7:18
